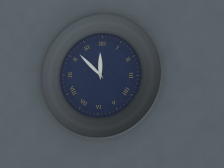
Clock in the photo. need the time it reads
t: 11:52
